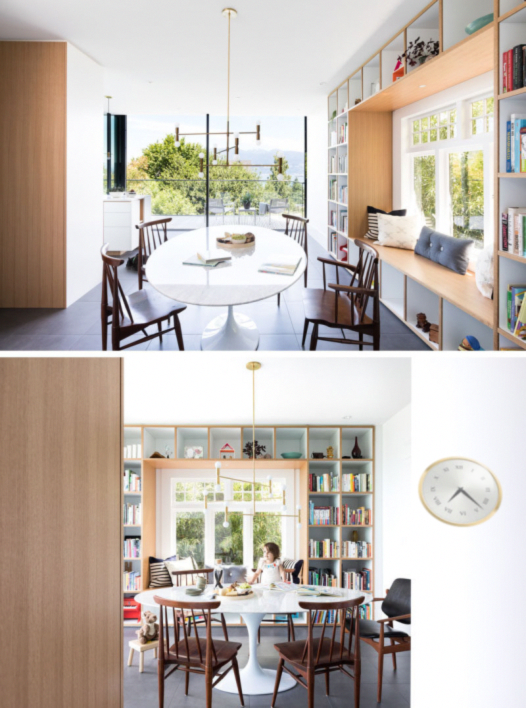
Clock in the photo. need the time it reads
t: 7:23
